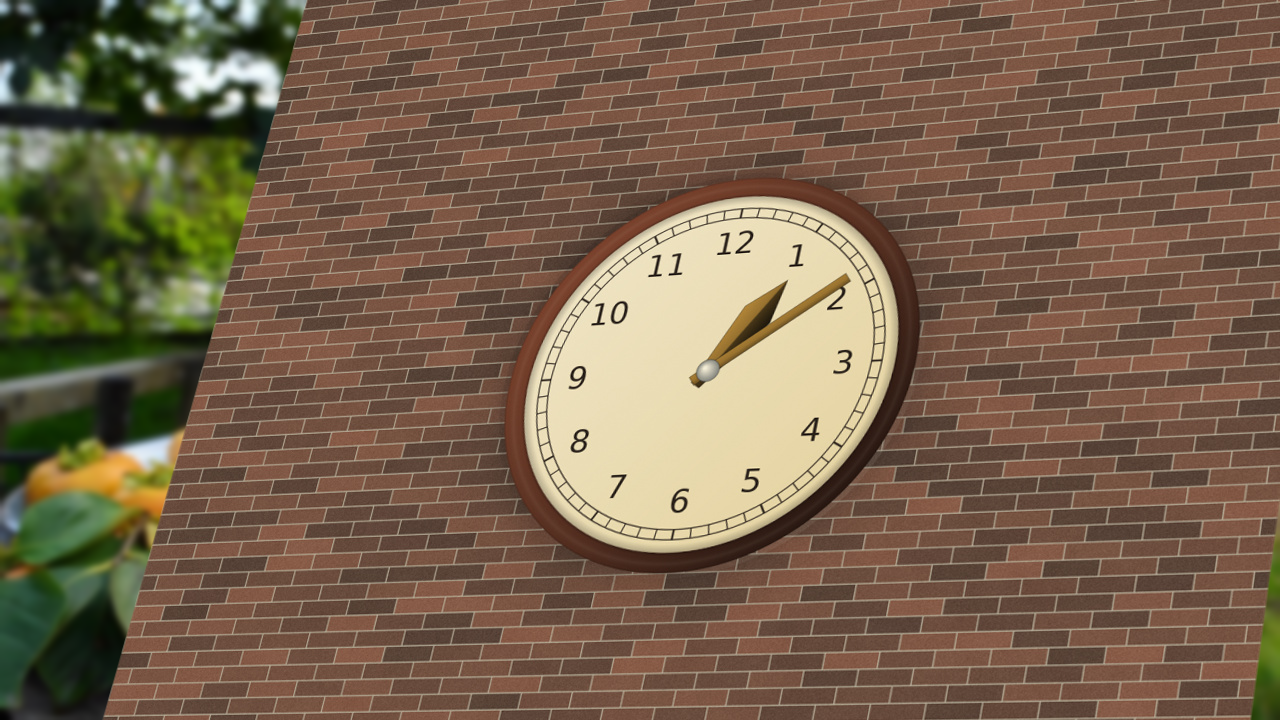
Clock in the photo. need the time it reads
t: 1:09
